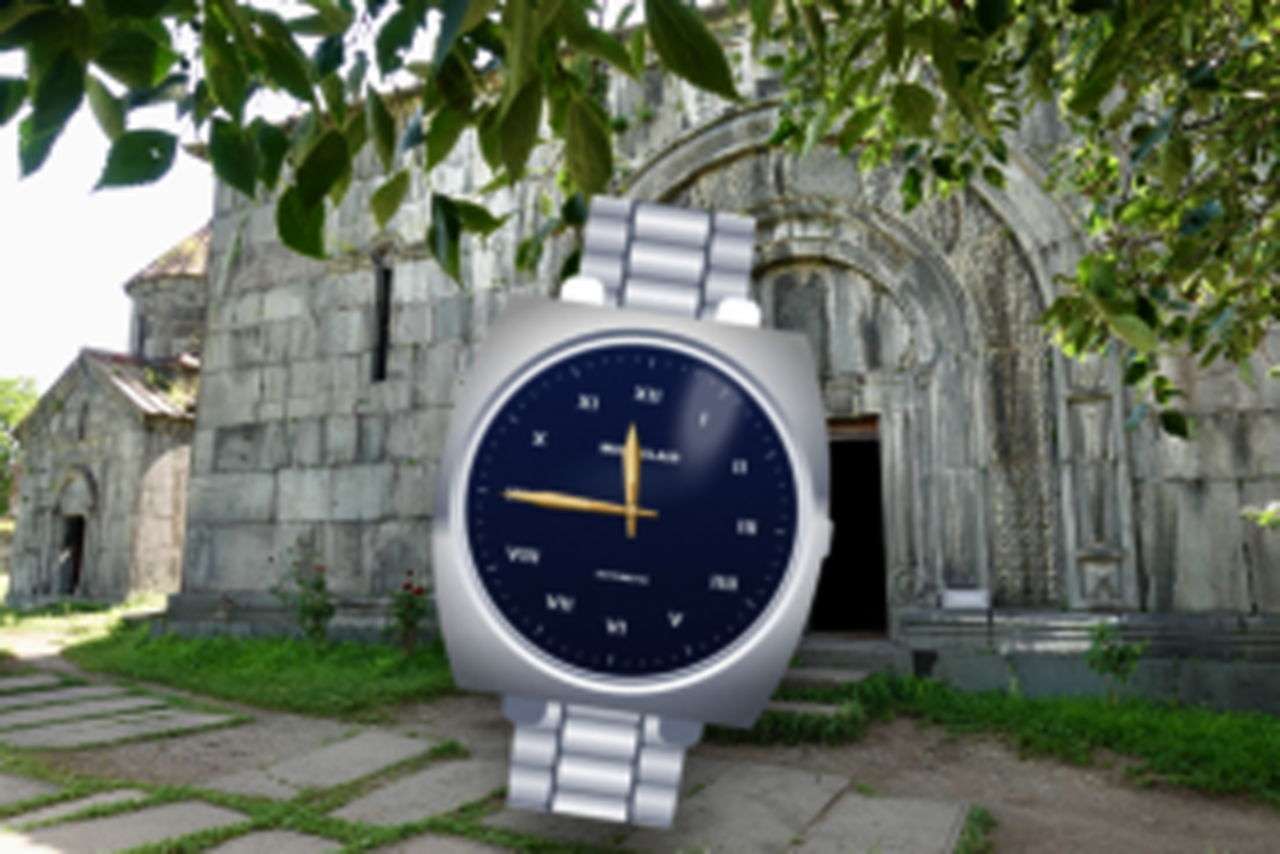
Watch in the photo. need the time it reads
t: 11:45
